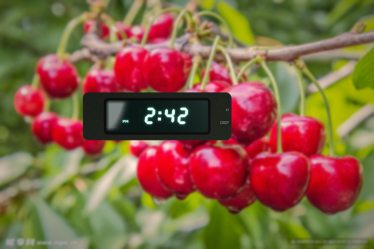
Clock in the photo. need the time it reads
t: 2:42
